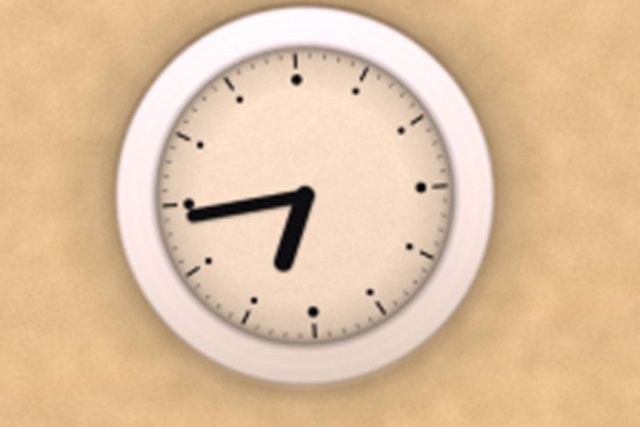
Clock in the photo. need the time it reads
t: 6:44
